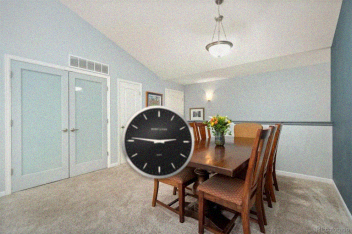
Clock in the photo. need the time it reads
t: 2:46
